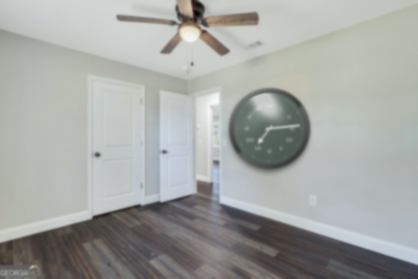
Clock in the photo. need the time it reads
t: 7:14
